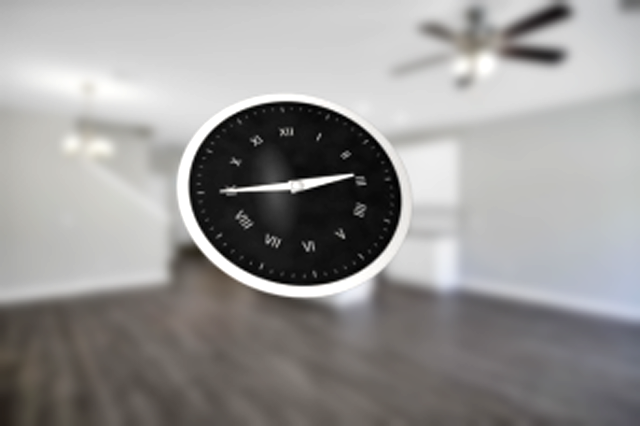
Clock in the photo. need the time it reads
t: 2:45
